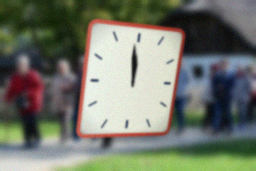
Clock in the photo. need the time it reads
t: 11:59
